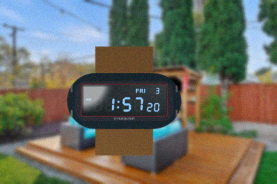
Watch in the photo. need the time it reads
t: 1:57:20
